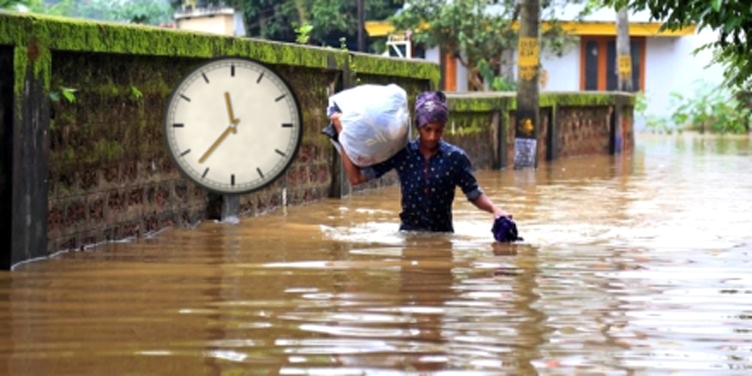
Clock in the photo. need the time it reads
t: 11:37
